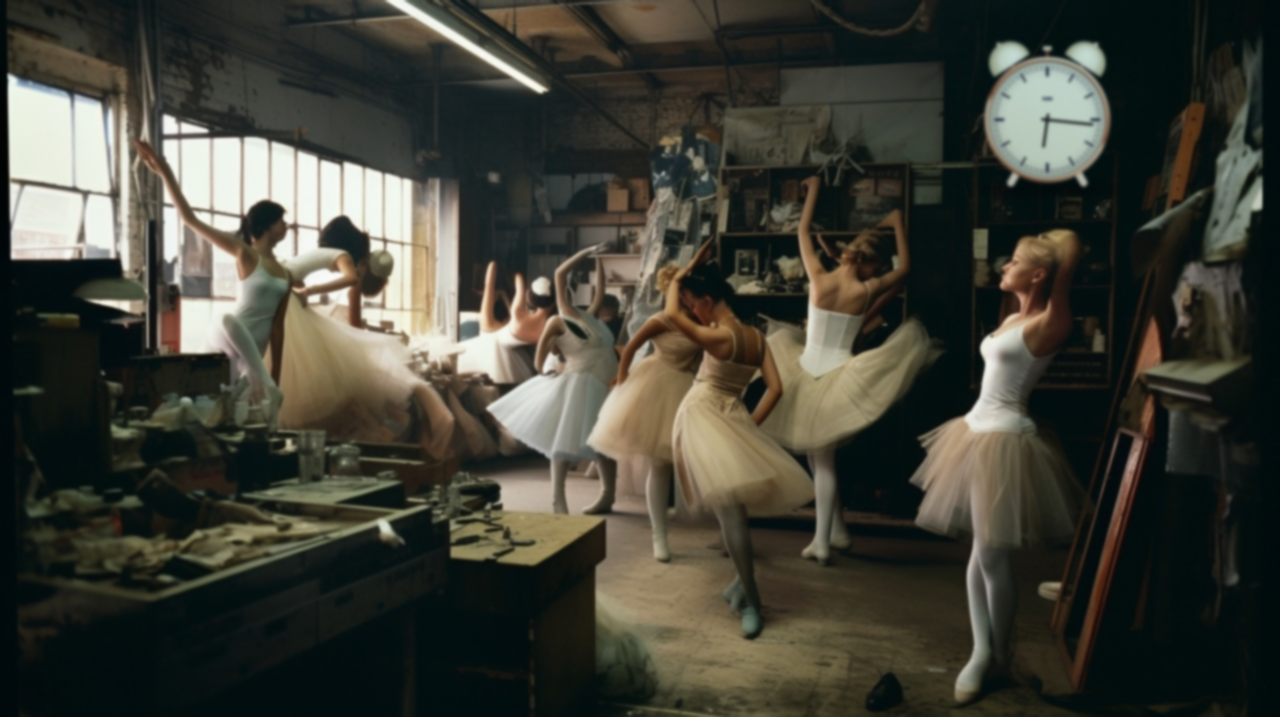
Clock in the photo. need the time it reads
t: 6:16
